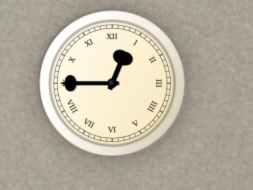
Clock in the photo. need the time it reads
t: 12:45
